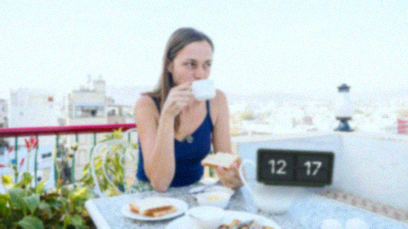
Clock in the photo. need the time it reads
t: 12:17
